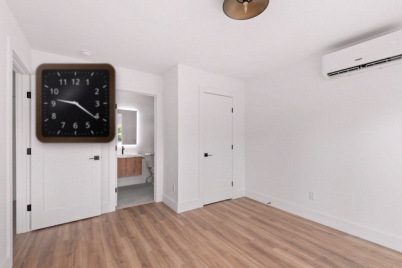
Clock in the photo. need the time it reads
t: 9:21
